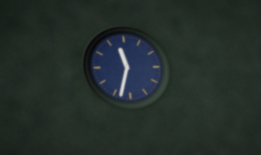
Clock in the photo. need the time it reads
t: 11:33
